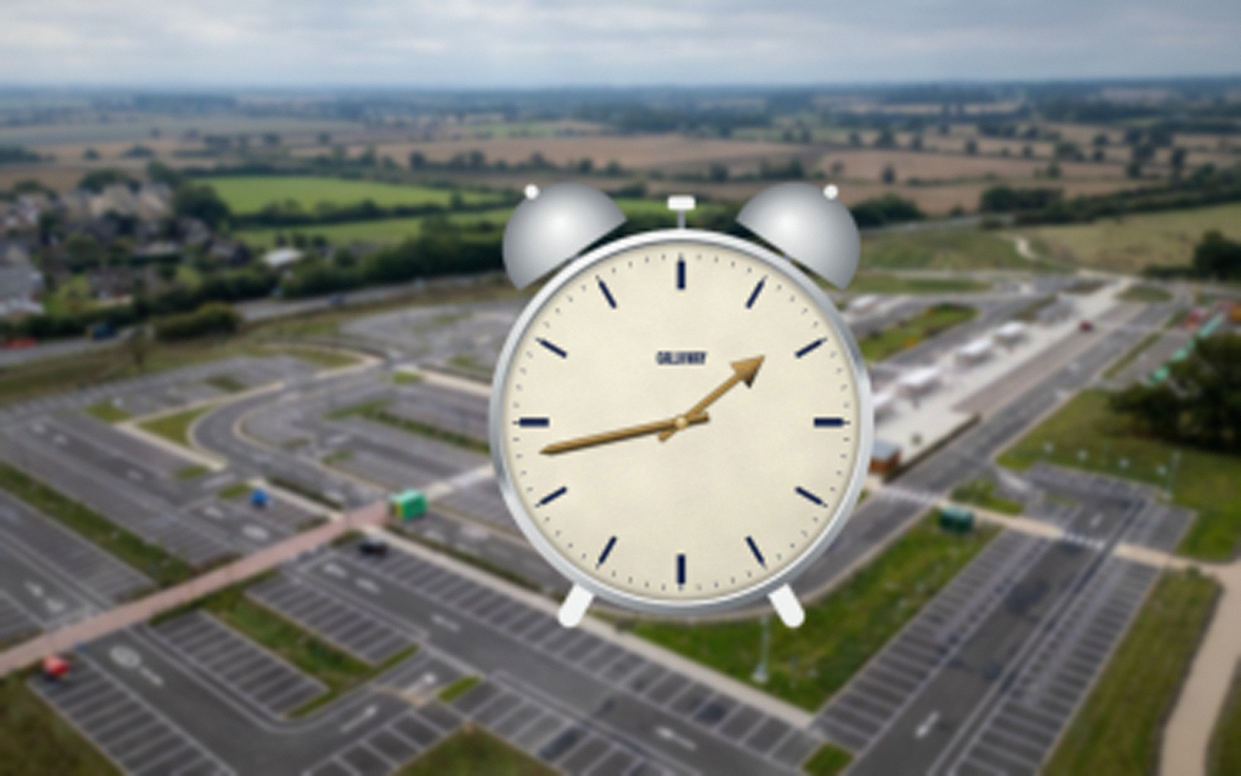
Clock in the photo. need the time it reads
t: 1:43
